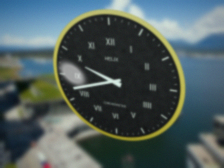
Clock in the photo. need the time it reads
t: 9:42
